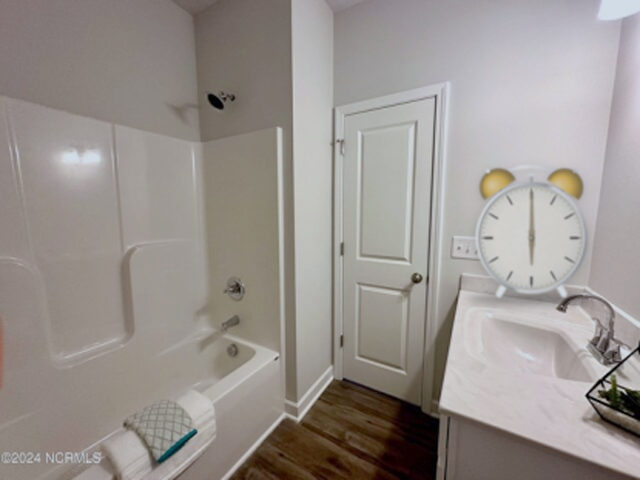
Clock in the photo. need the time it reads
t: 6:00
